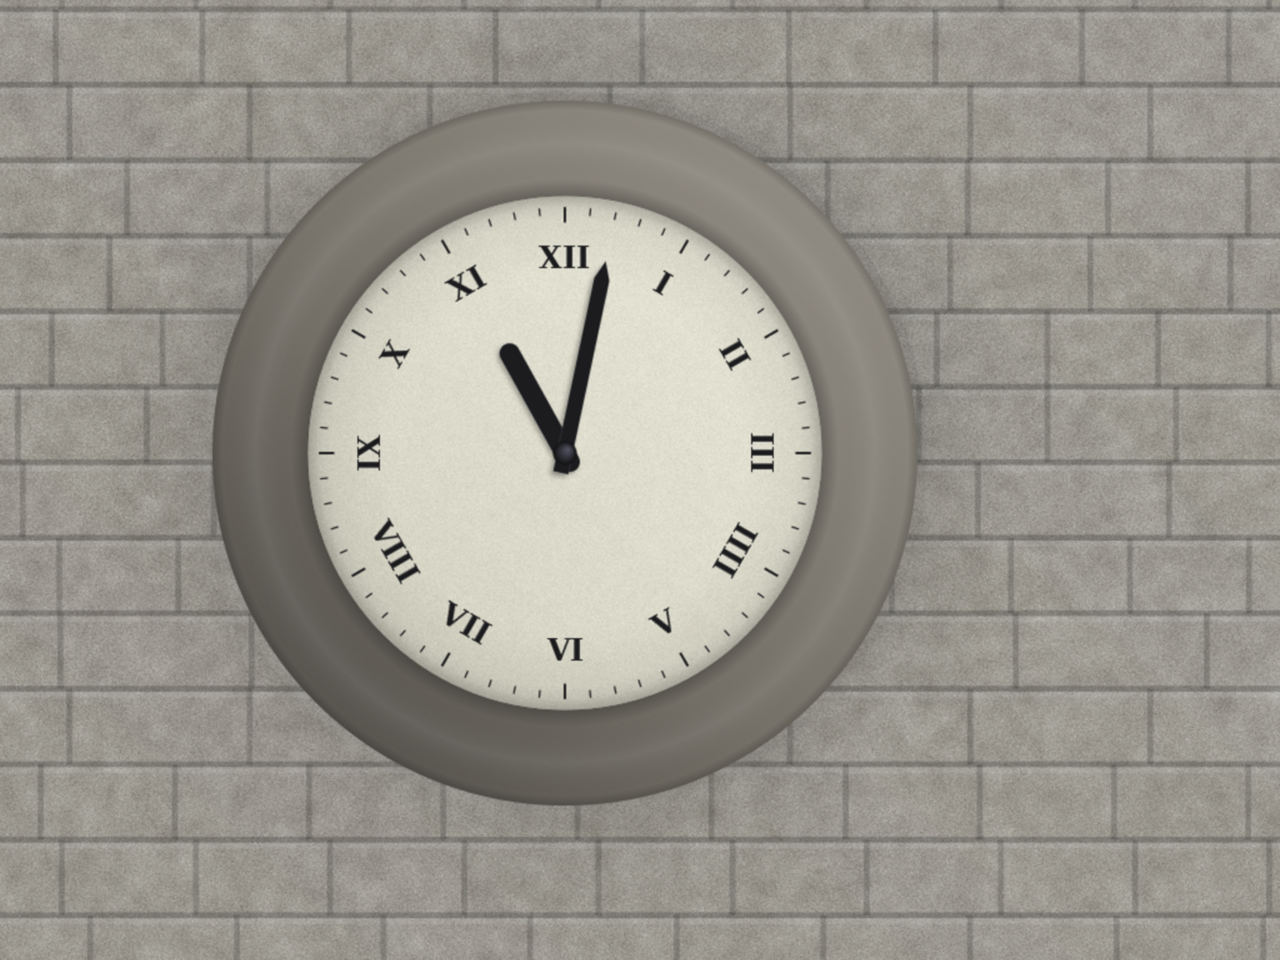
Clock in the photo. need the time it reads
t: 11:02
